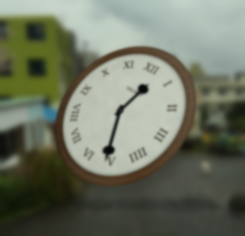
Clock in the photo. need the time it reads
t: 12:26
